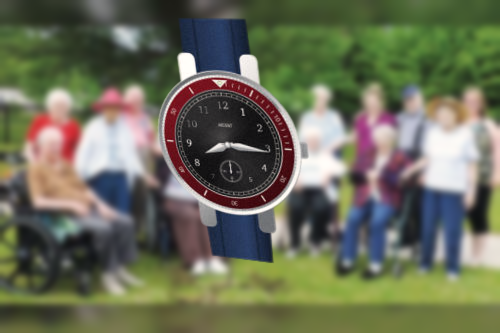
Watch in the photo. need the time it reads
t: 8:16
